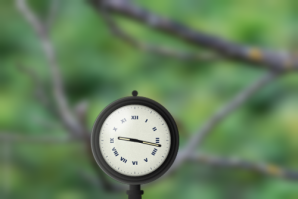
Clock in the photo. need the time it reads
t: 9:17
